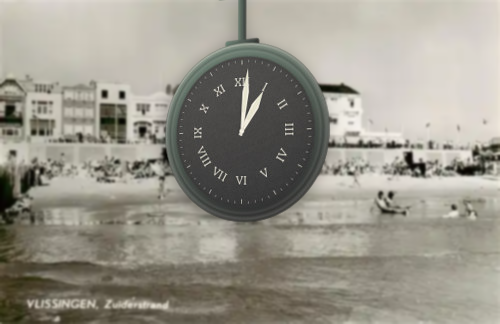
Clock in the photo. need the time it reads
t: 1:01
